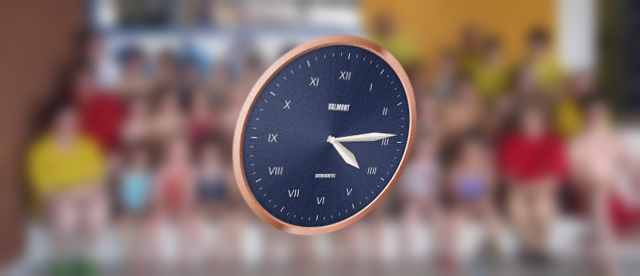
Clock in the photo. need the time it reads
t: 4:14
